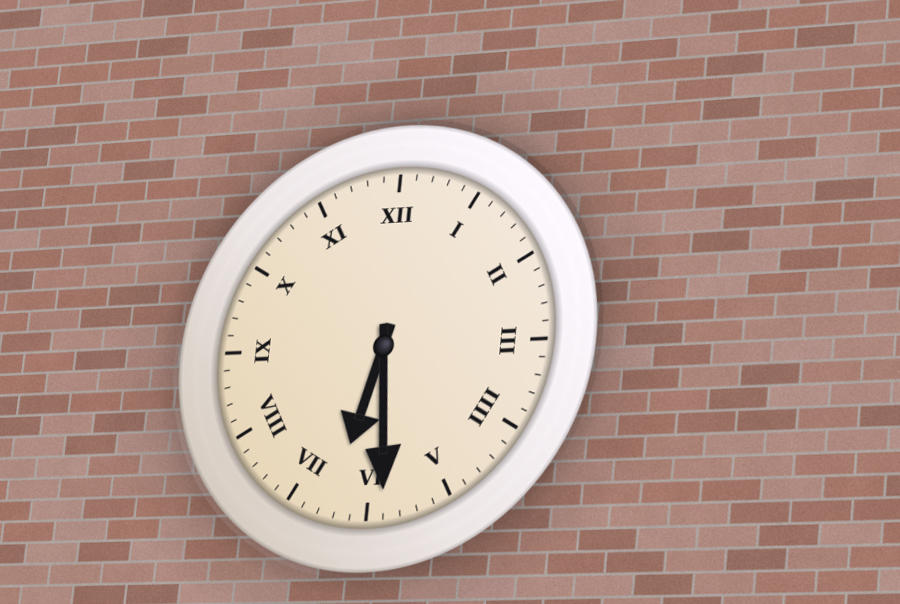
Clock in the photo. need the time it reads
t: 6:29
